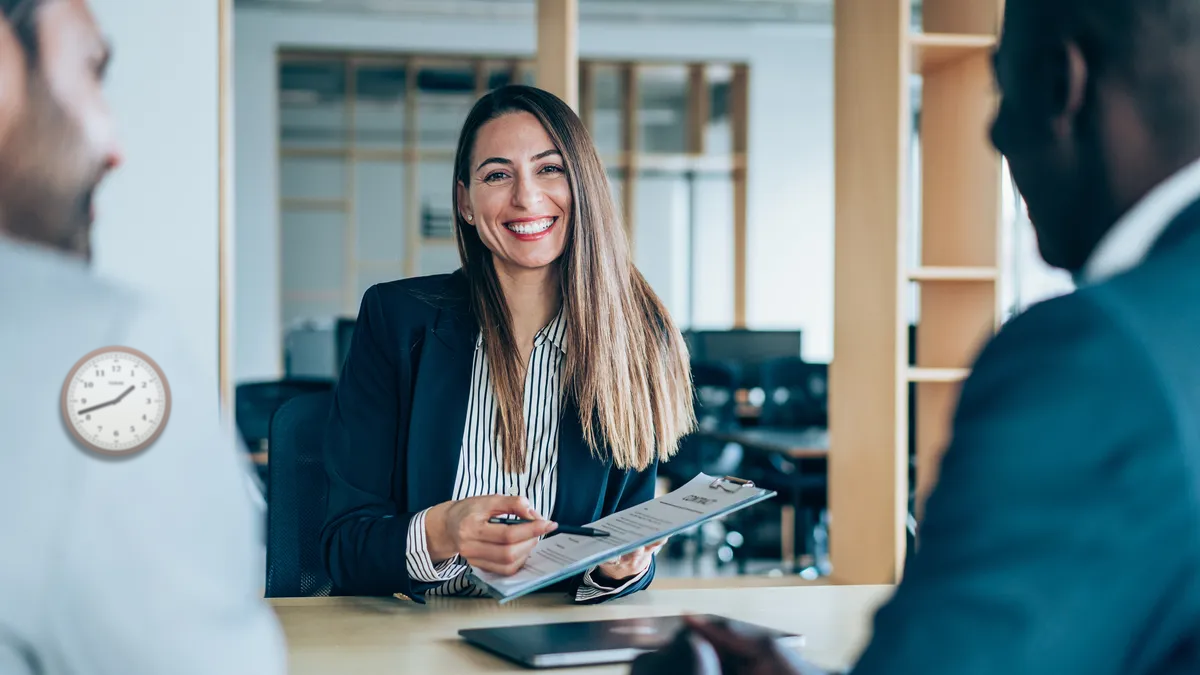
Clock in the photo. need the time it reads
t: 1:42
